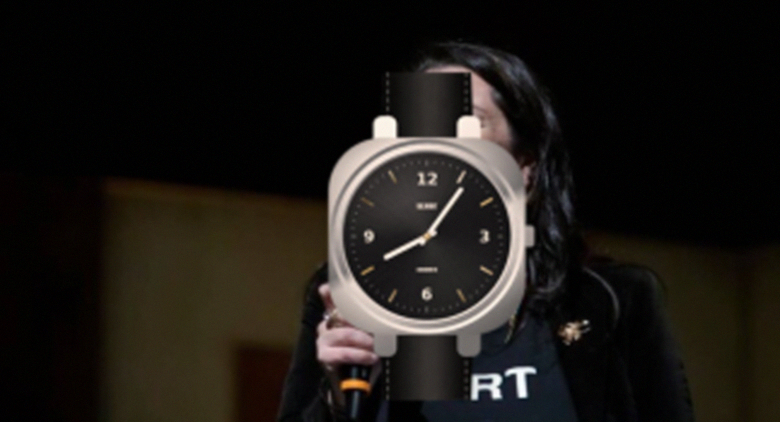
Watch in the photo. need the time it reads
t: 8:06
